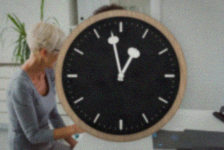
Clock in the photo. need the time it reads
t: 12:58
